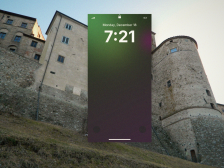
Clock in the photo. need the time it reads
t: 7:21
